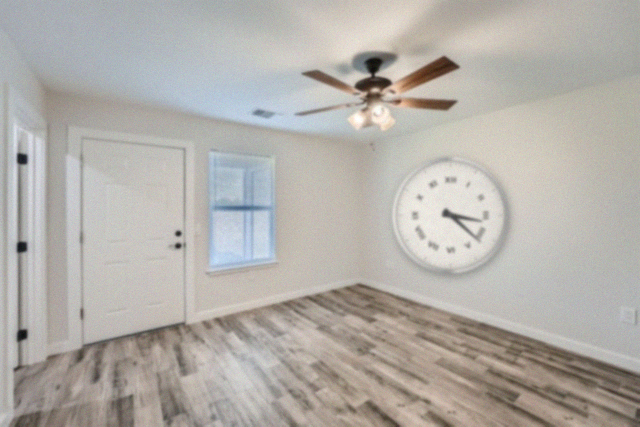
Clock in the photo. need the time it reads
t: 3:22
